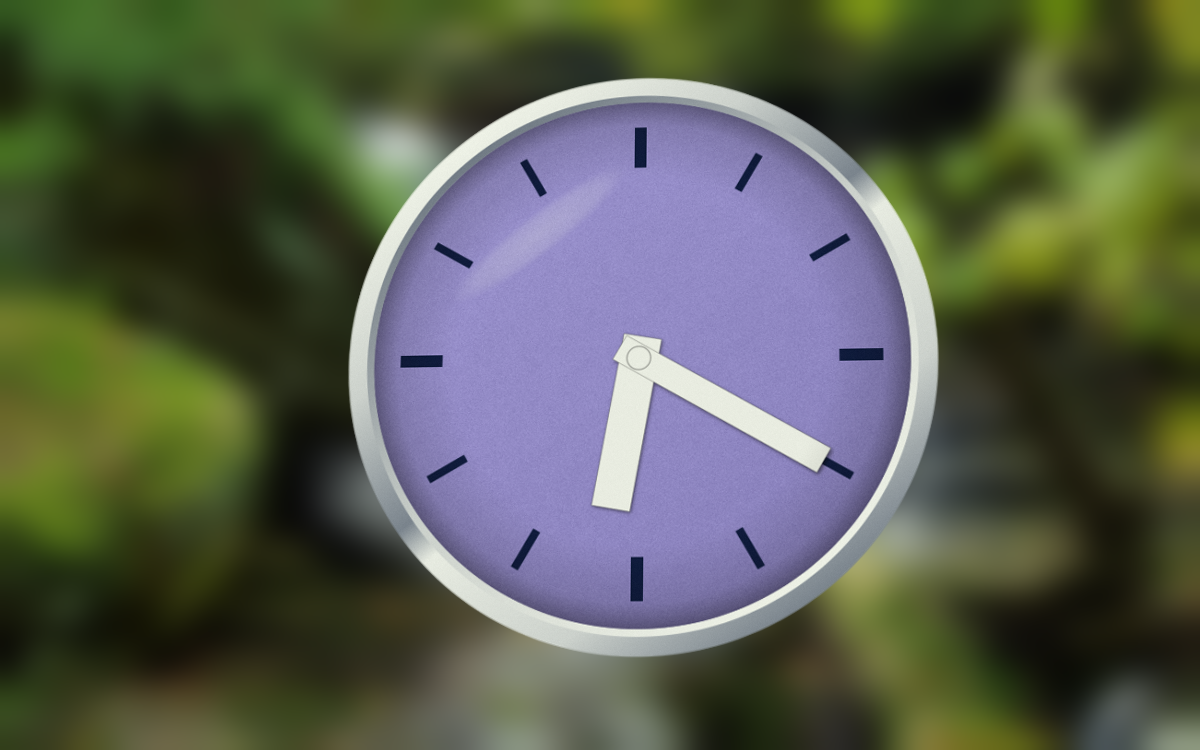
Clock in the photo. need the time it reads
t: 6:20
